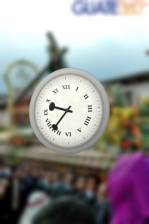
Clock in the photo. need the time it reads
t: 9:37
